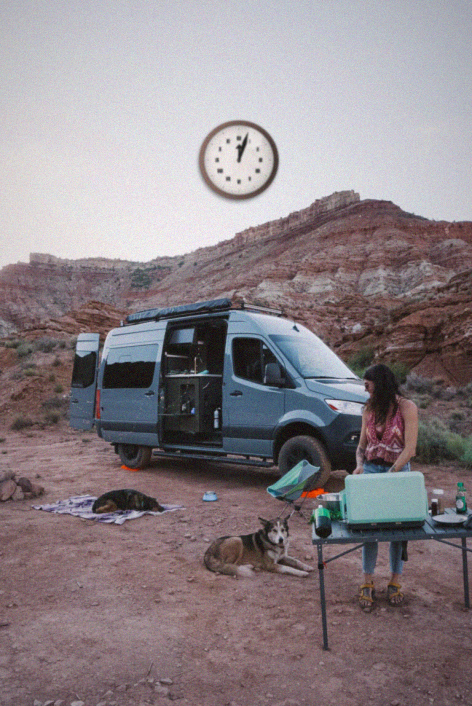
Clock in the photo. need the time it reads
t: 12:03
